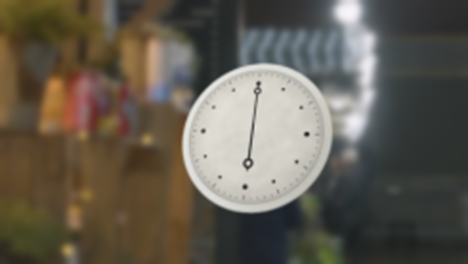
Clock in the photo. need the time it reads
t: 6:00
